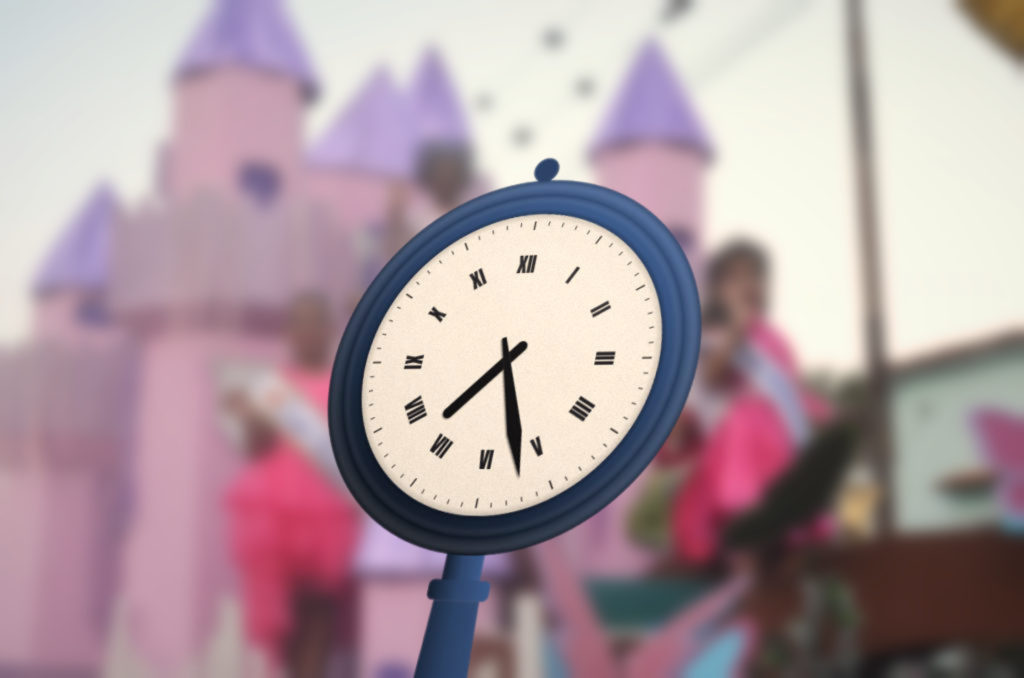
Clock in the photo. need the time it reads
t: 7:27
